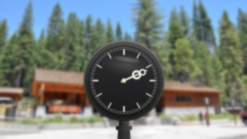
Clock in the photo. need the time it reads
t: 2:11
